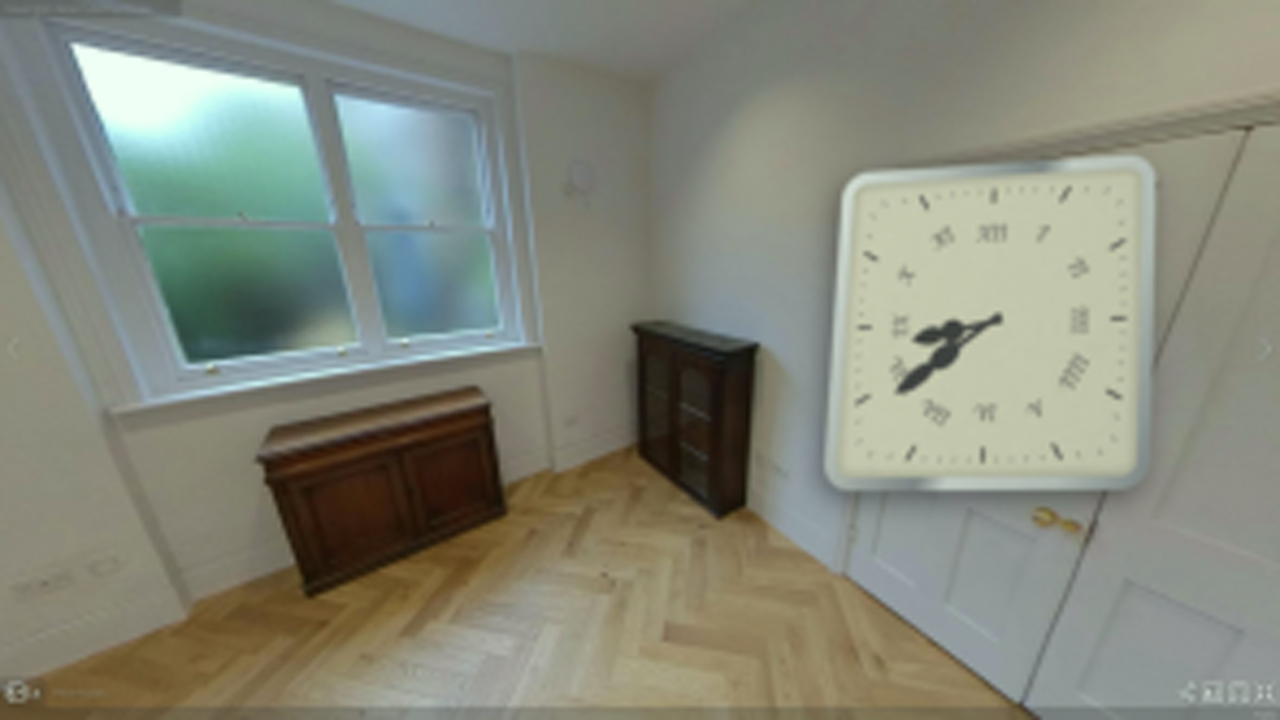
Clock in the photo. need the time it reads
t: 8:39
